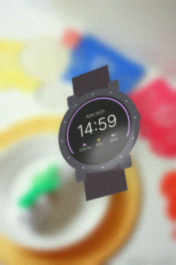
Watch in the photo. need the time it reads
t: 14:59
